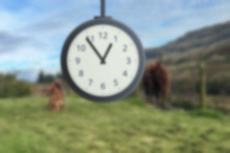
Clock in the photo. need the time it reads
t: 12:54
